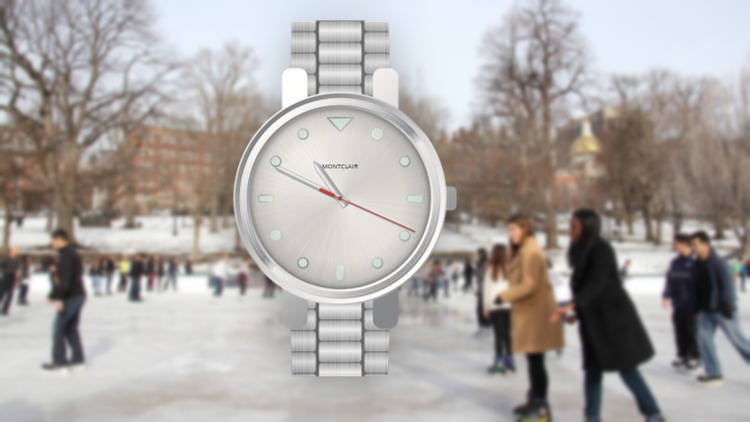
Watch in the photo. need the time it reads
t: 10:49:19
